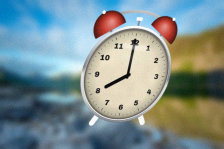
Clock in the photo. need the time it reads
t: 8:00
